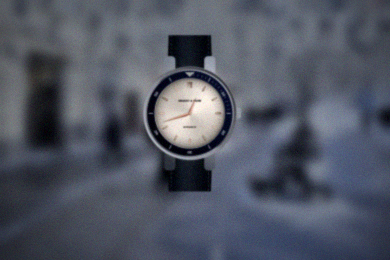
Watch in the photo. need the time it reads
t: 12:42
